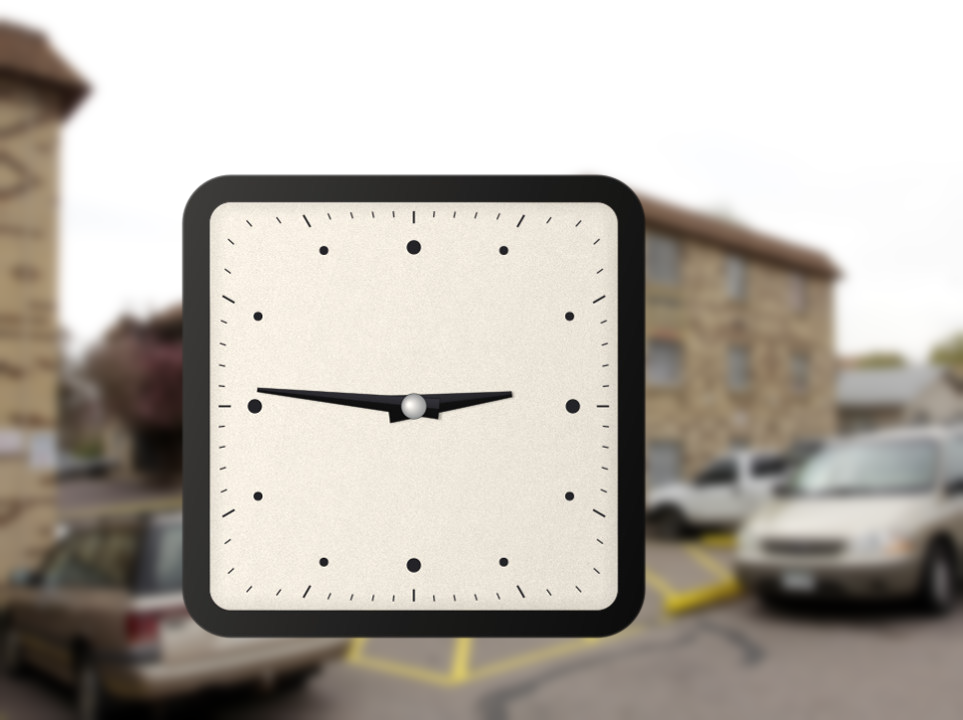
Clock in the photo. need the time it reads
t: 2:46
